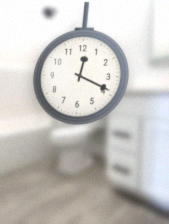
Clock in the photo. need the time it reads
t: 12:19
